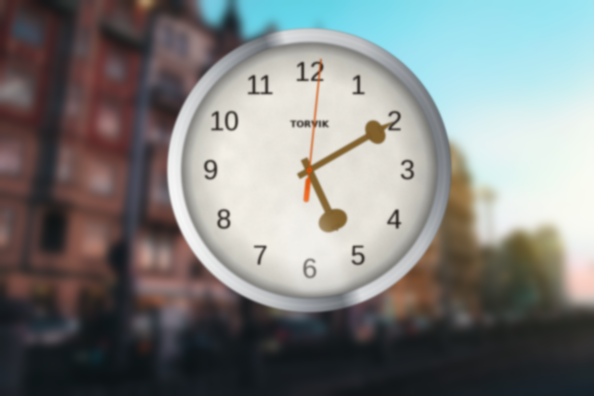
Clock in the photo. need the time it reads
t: 5:10:01
